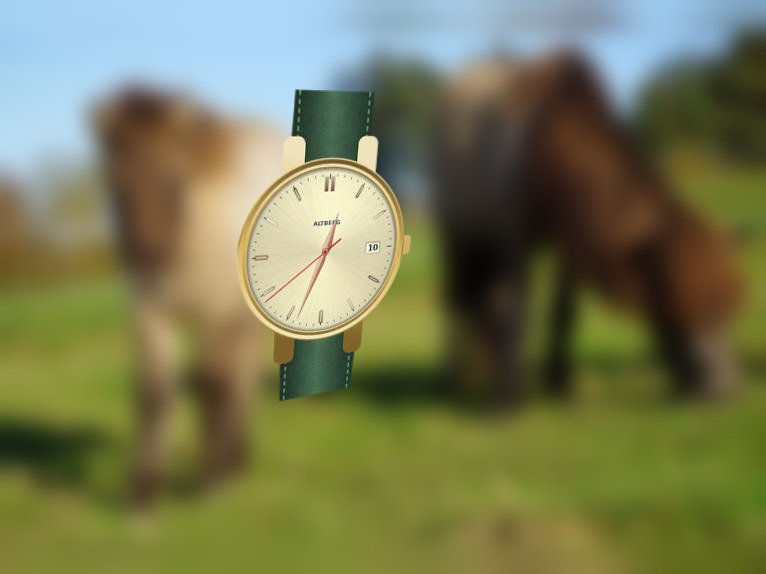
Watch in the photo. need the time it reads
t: 12:33:39
